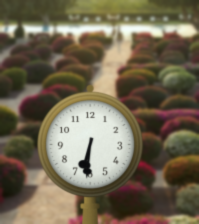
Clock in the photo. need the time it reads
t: 6:31
